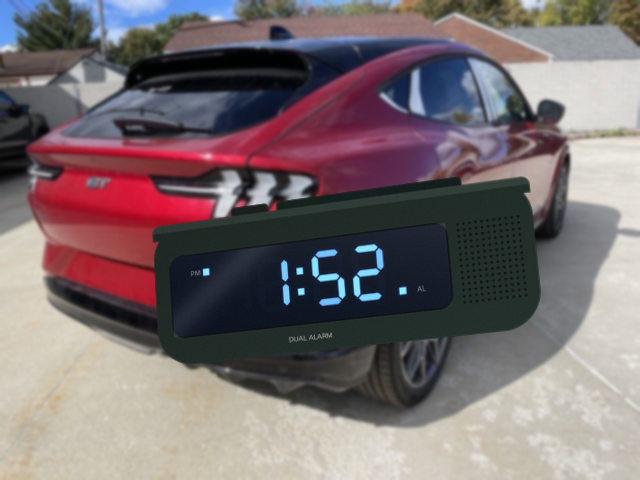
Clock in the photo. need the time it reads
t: 1:52
